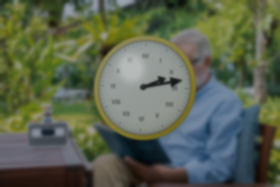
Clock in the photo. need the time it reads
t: 2:13
